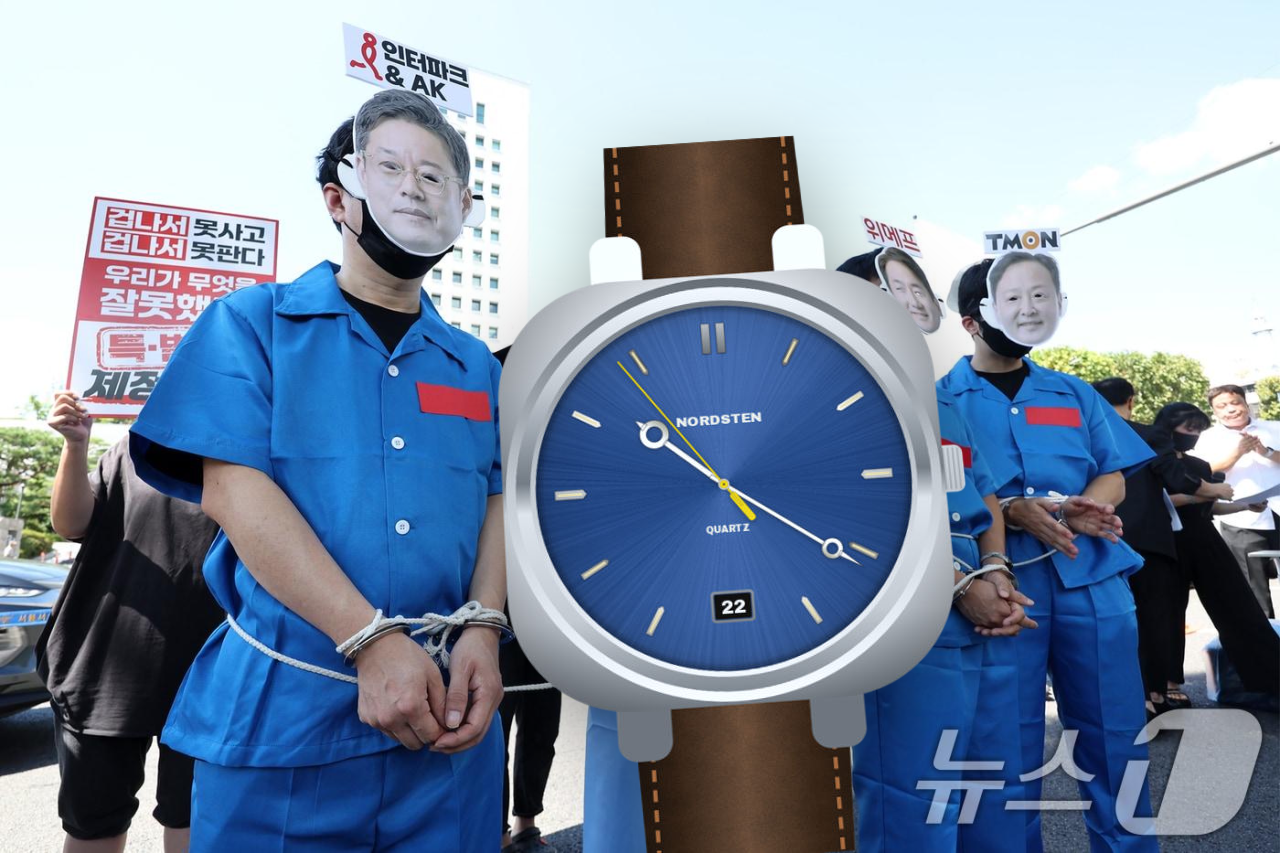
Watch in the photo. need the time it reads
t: 10:20:54
